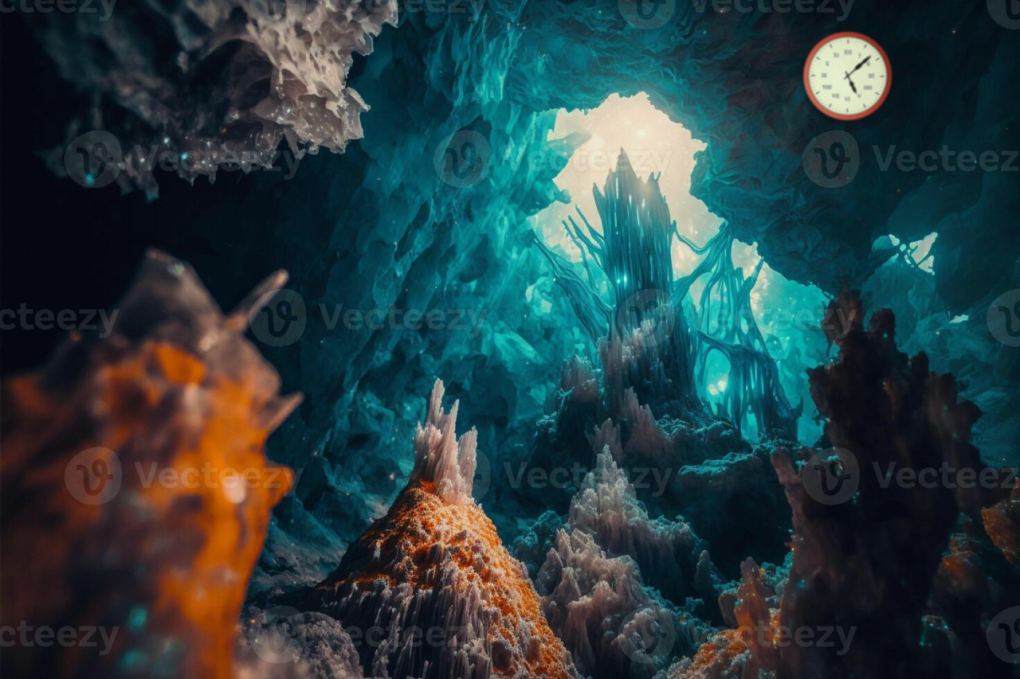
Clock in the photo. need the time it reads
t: 5:08
